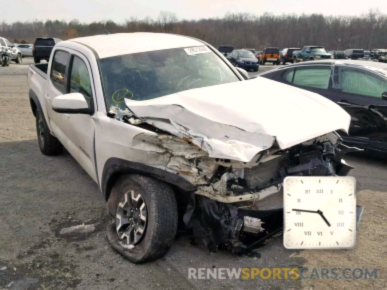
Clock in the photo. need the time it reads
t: 4:46
